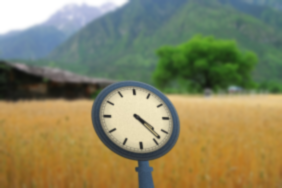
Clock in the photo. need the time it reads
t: 4:23
